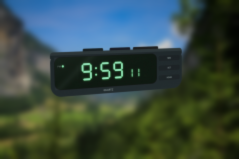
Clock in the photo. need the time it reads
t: 9:59:11
